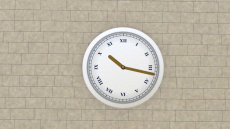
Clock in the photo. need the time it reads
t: 10:17
